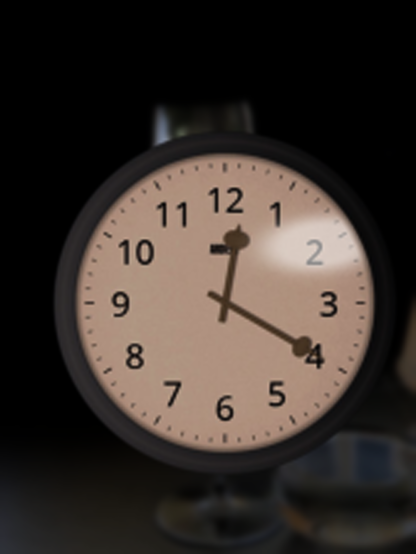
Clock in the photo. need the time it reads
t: 12:20
